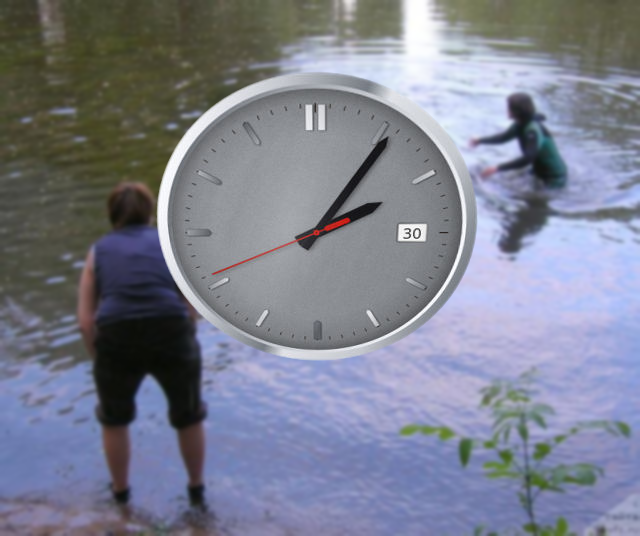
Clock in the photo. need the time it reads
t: 2:05:41
